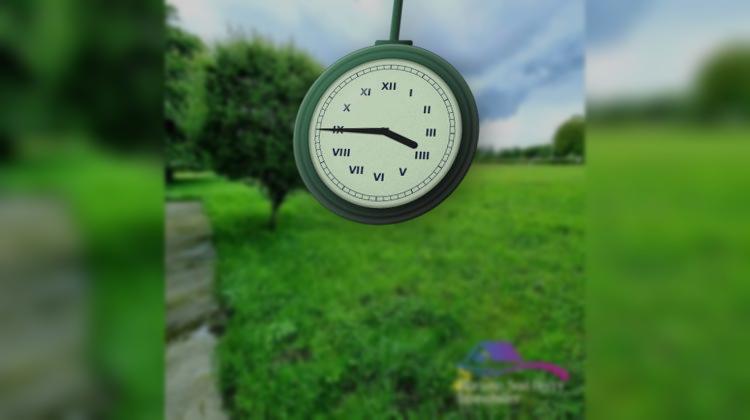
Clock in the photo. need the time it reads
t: 3:45
